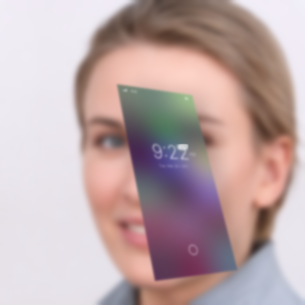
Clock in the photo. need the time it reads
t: 9:22
